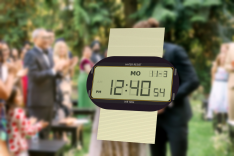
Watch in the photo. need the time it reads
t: 12:40:54
